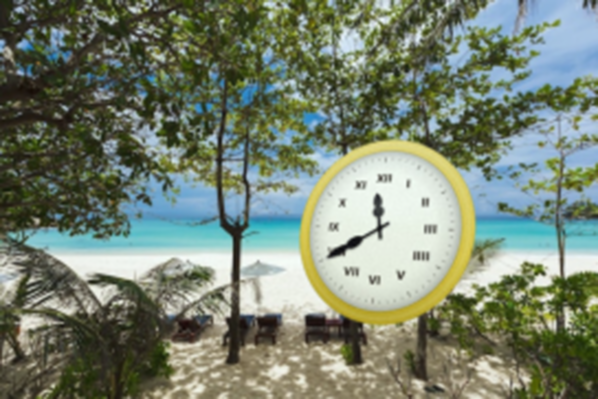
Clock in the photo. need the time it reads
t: 11:40
